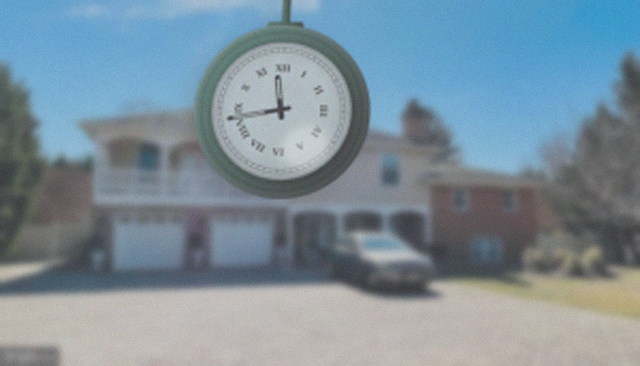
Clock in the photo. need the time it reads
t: 11:43
